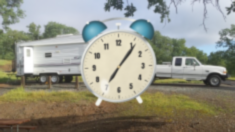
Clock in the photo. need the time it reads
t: 7:06
